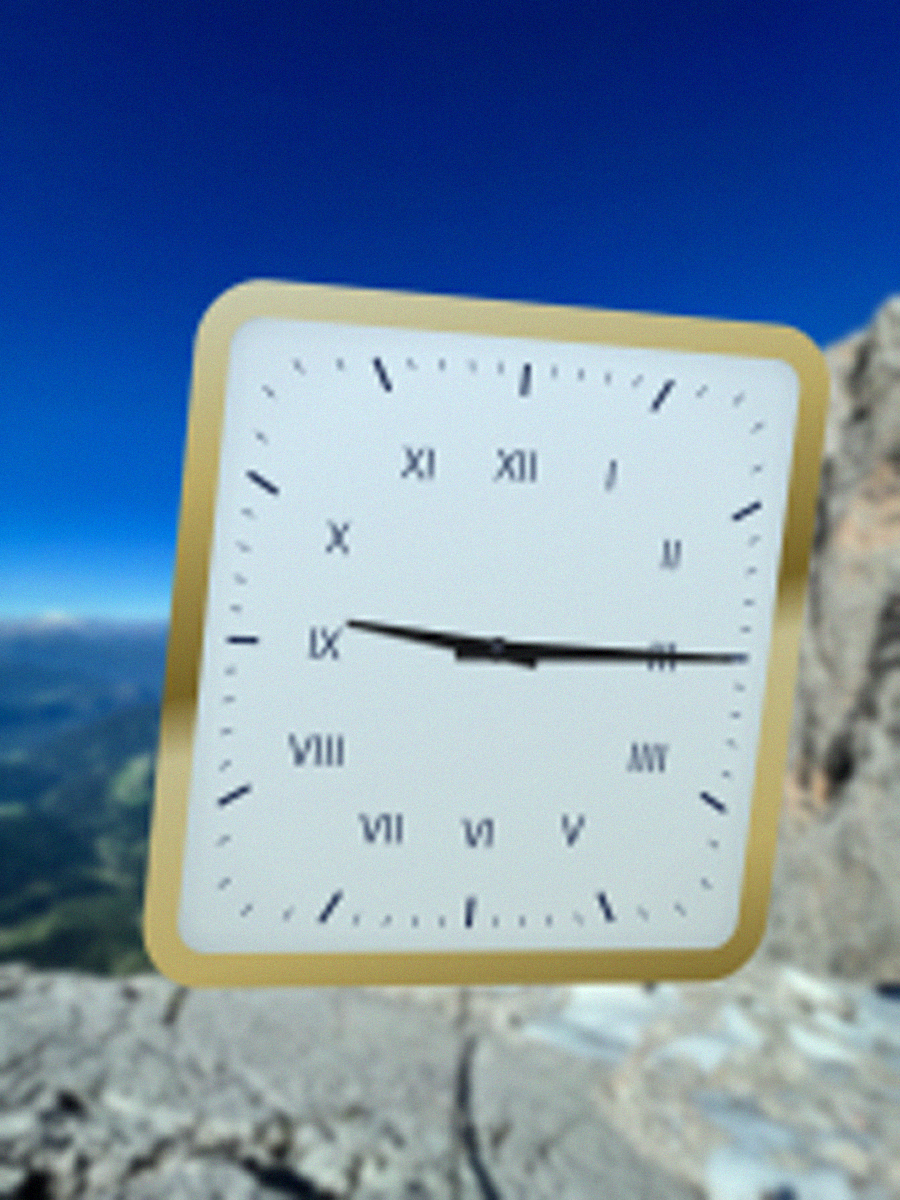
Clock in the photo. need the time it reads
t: 9:15
